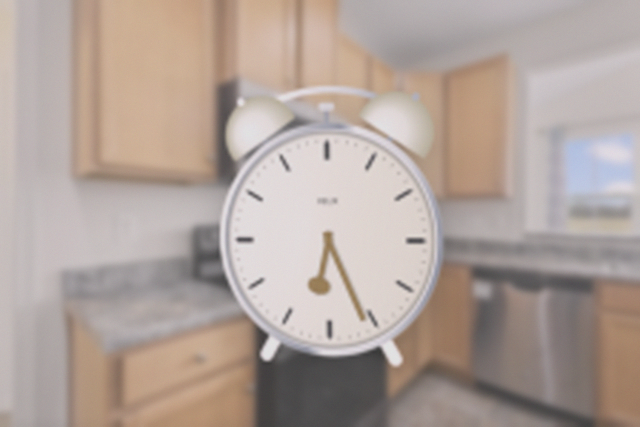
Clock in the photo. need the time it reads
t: 6:26
